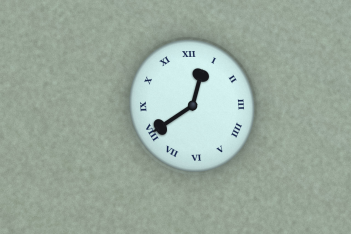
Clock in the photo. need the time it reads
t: 12:40
